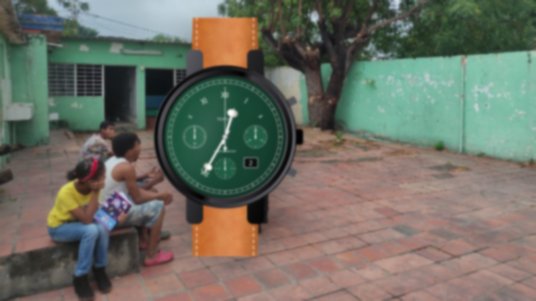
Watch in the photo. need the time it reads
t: 12:35
